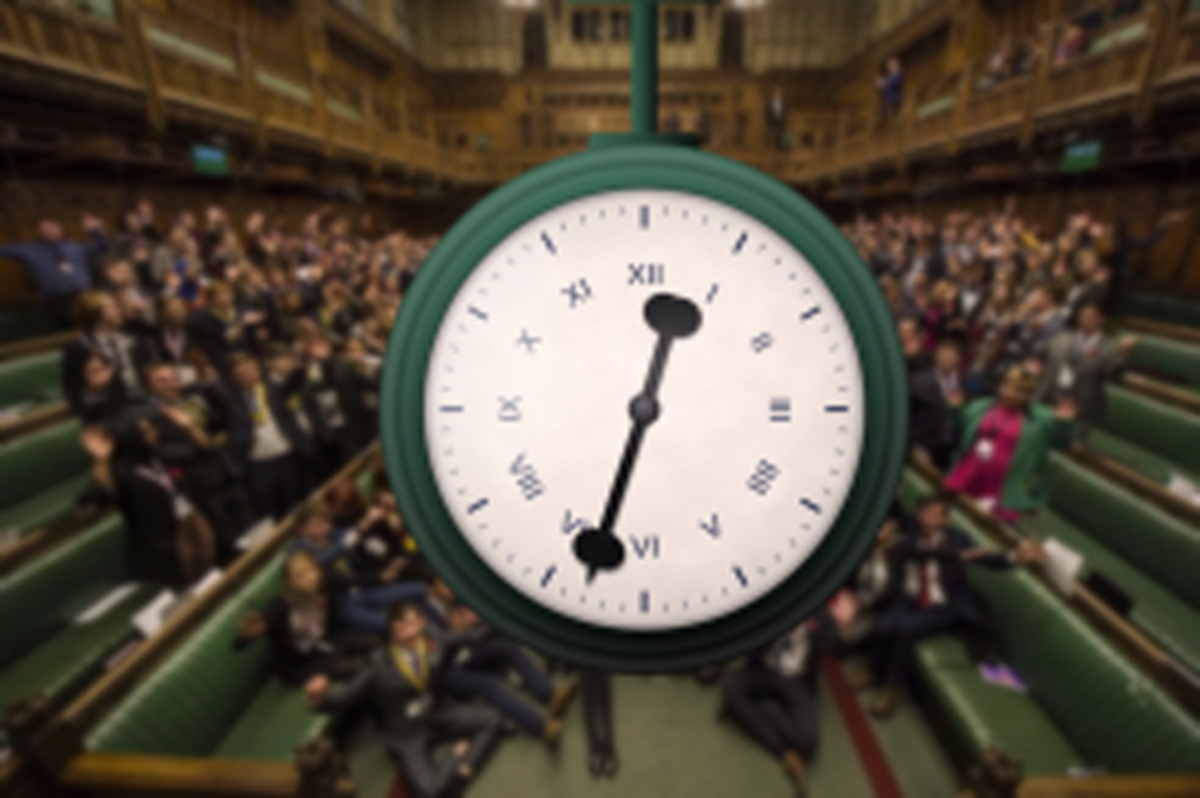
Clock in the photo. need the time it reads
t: 12:33
